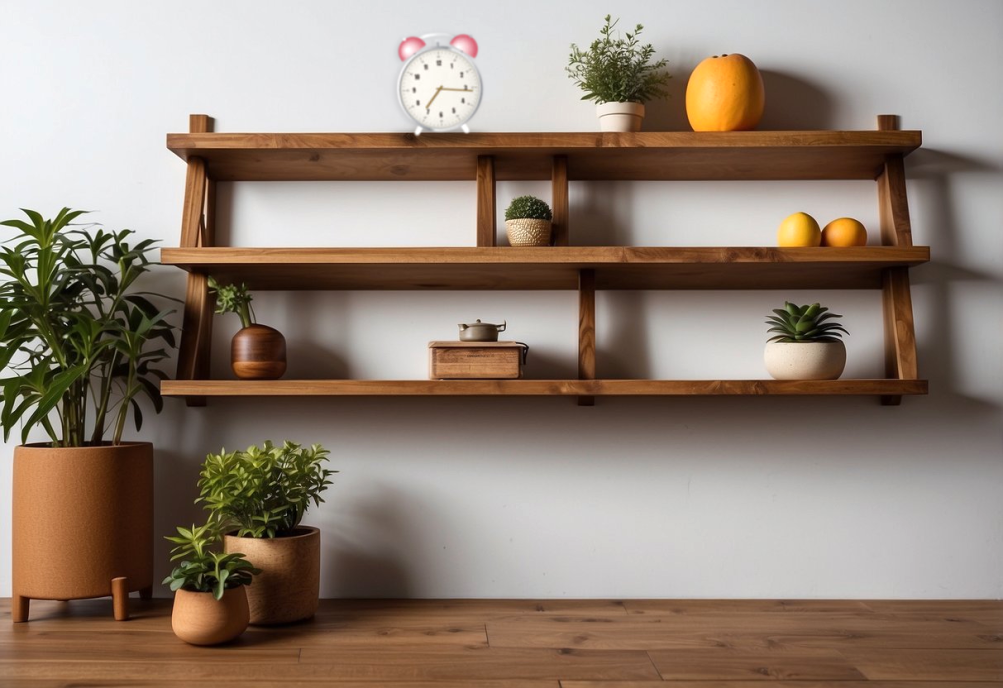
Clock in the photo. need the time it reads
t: 7:16
